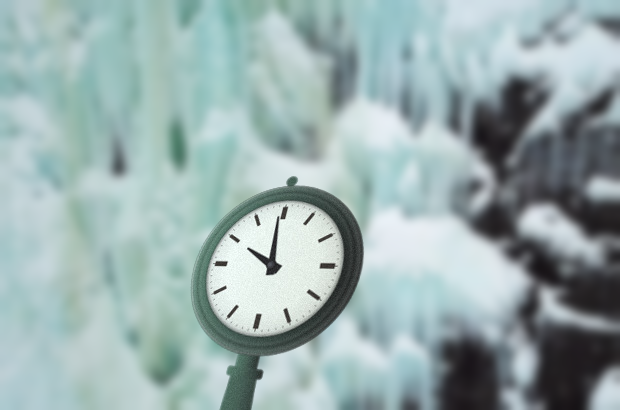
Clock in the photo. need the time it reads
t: 9:59
